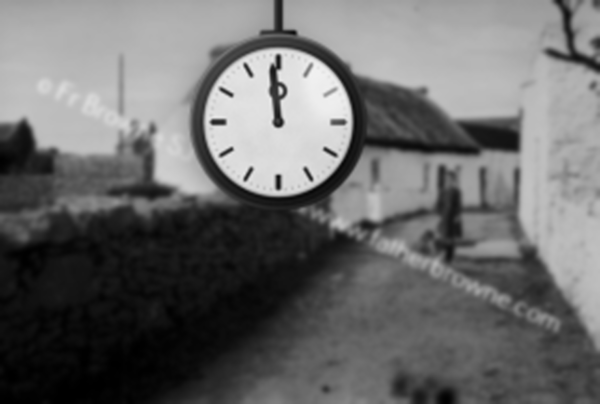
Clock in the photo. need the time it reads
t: 11:59
